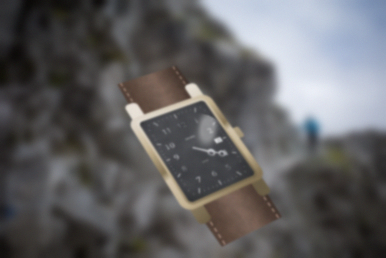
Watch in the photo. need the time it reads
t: 4:21
